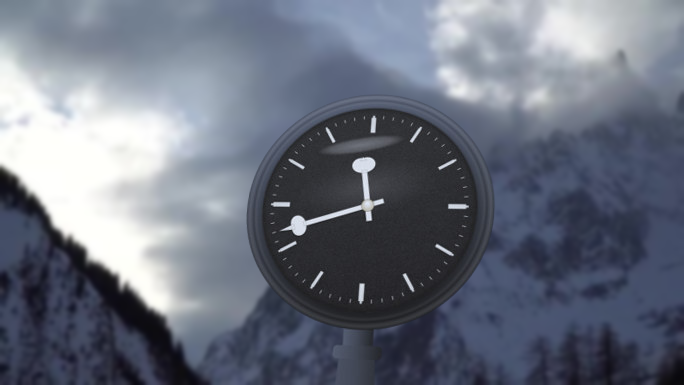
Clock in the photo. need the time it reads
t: 11:42
